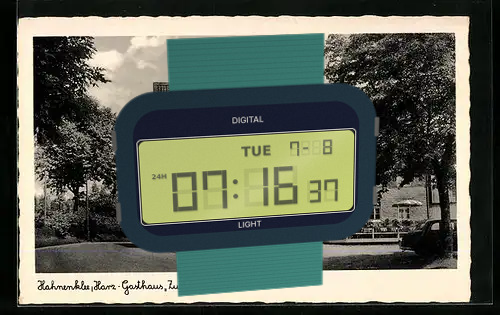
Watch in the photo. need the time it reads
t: 7:16:37
